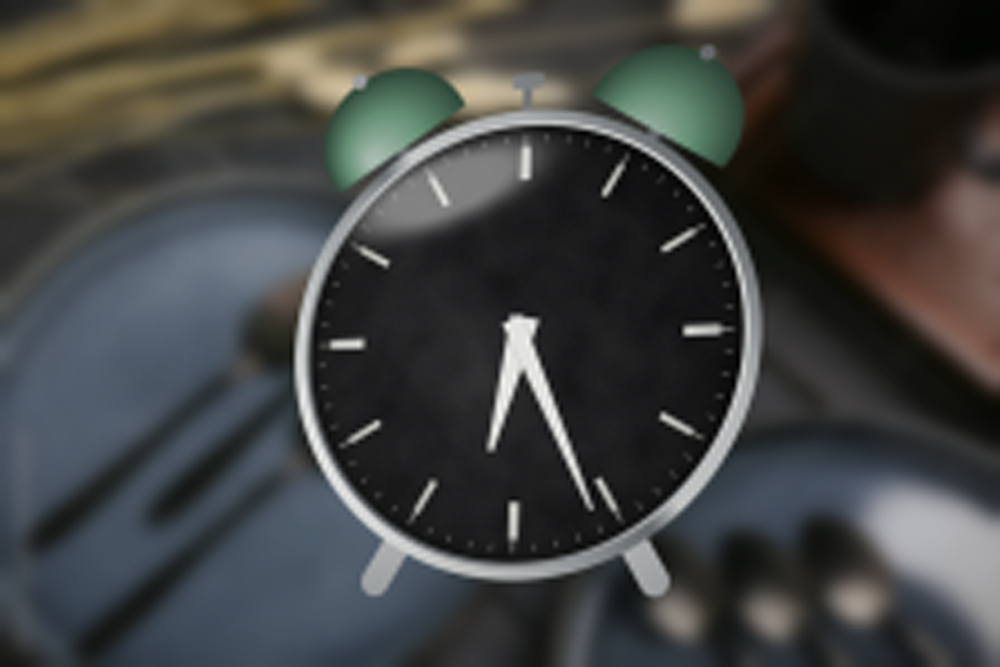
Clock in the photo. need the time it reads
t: 6:26
